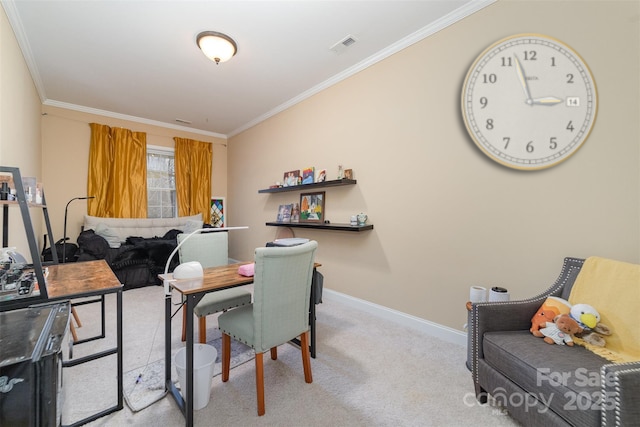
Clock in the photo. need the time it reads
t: 2:57
